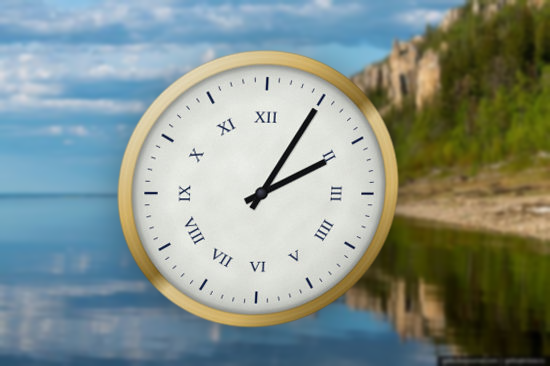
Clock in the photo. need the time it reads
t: 2:05
